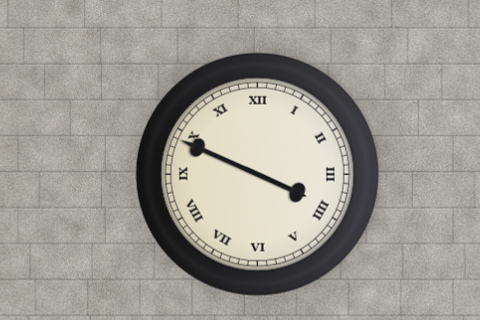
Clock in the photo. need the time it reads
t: 3:49
